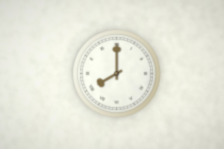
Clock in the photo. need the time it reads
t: 8:00
